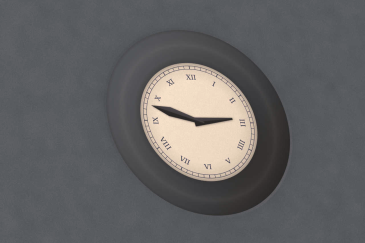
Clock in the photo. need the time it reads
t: 2:48
